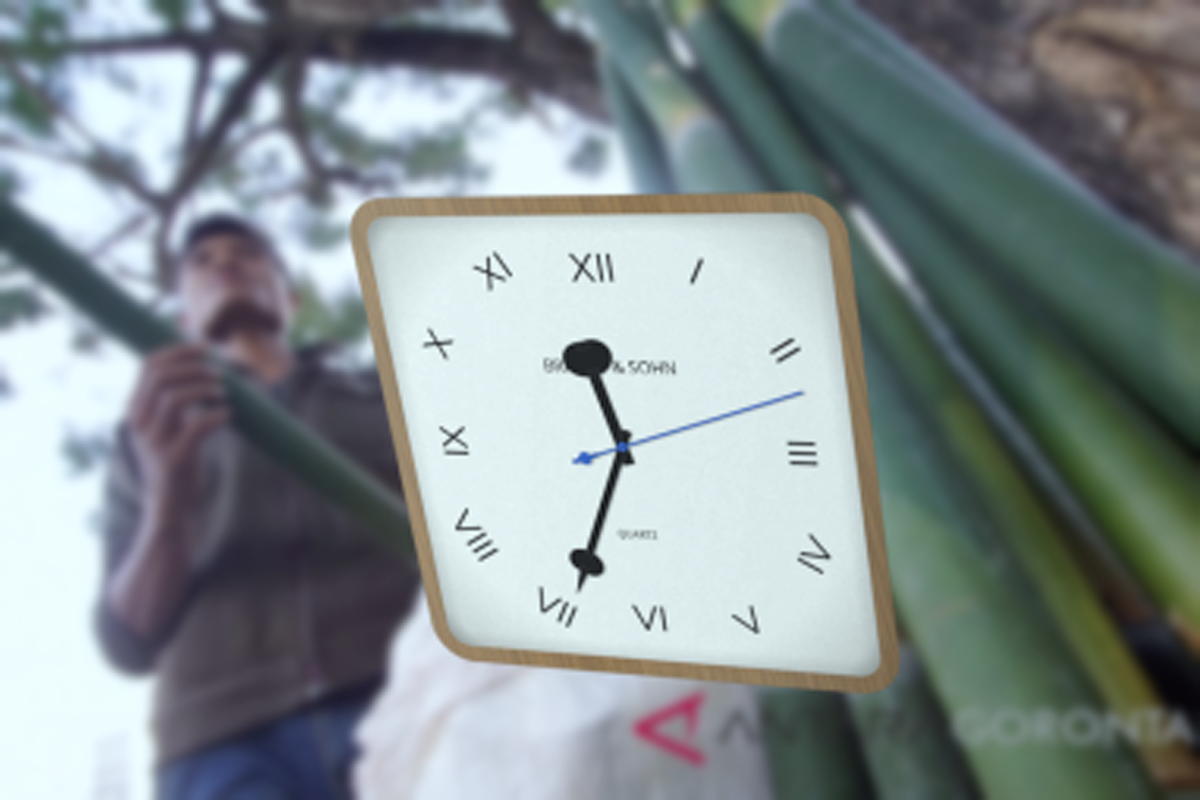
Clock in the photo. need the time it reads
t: 11:34:12
